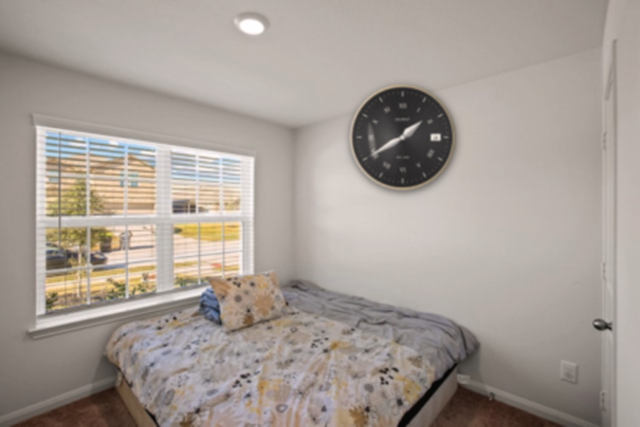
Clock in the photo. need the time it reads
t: 1:40
